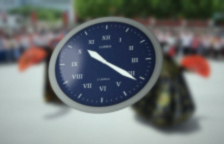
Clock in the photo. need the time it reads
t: 10:21
